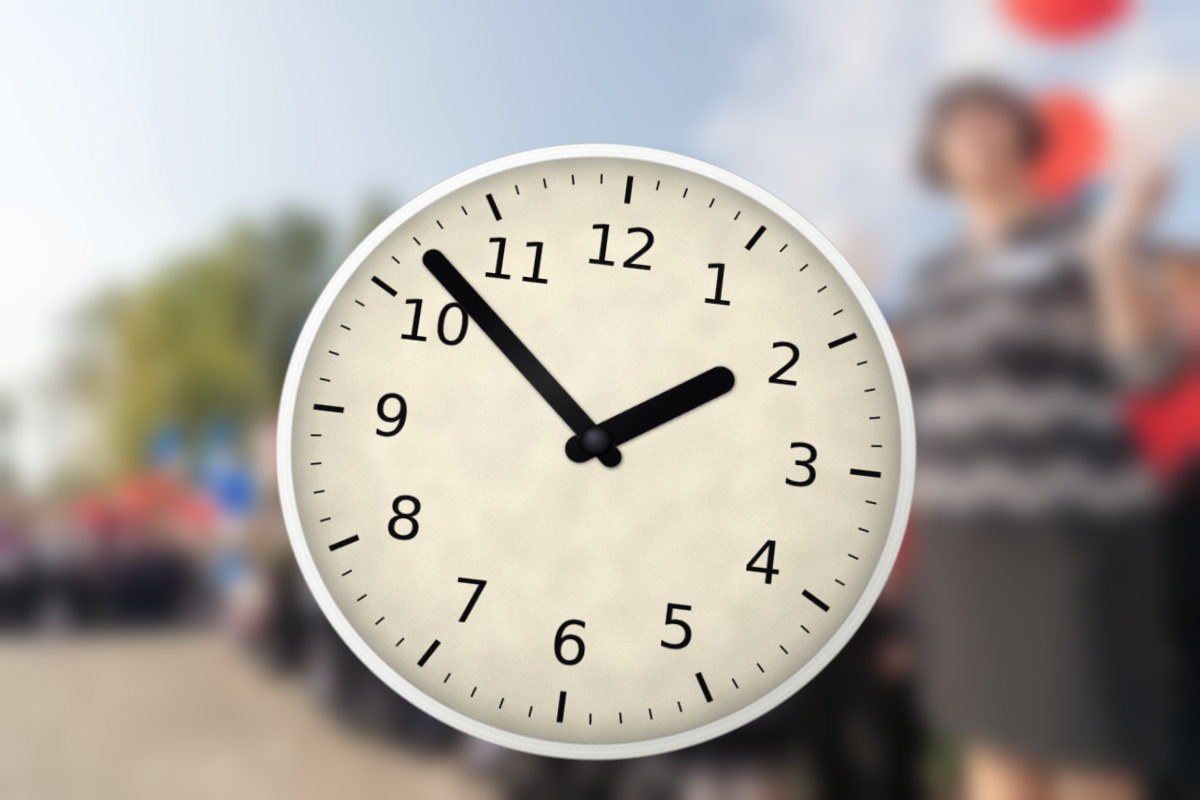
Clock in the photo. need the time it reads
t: 1:52
